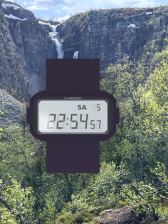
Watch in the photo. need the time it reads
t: 22:54:57
